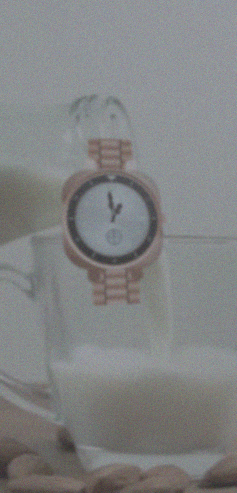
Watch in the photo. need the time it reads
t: 12:59
